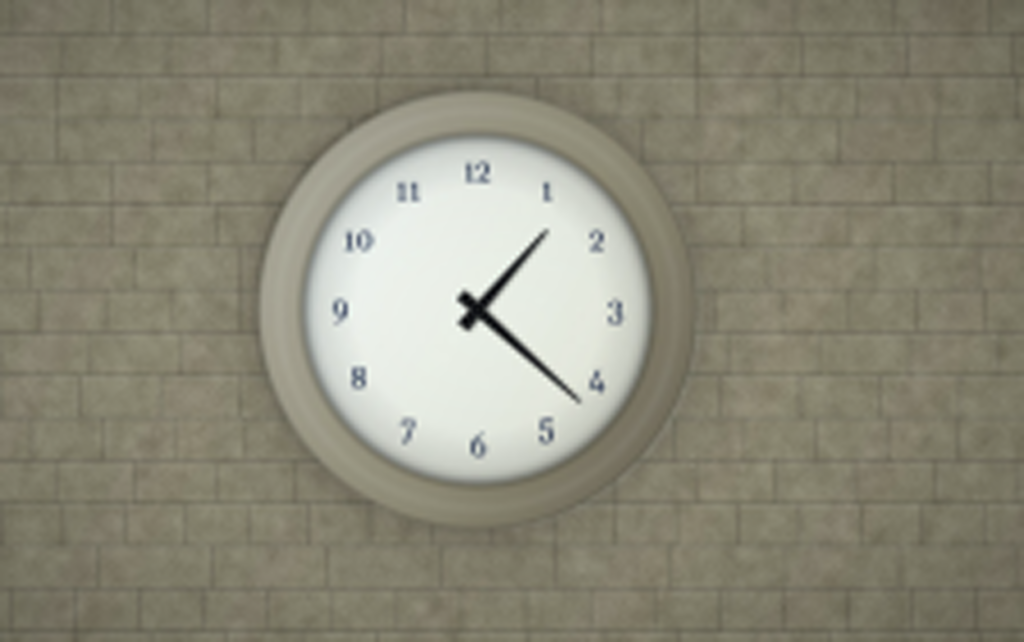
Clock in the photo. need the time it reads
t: 1:22
